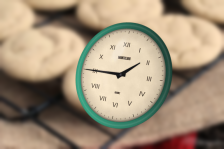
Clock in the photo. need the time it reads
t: 1:45
